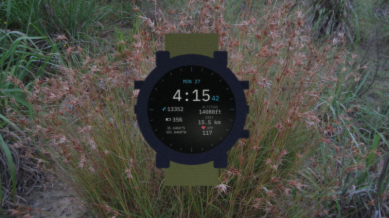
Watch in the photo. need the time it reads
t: 4:15
